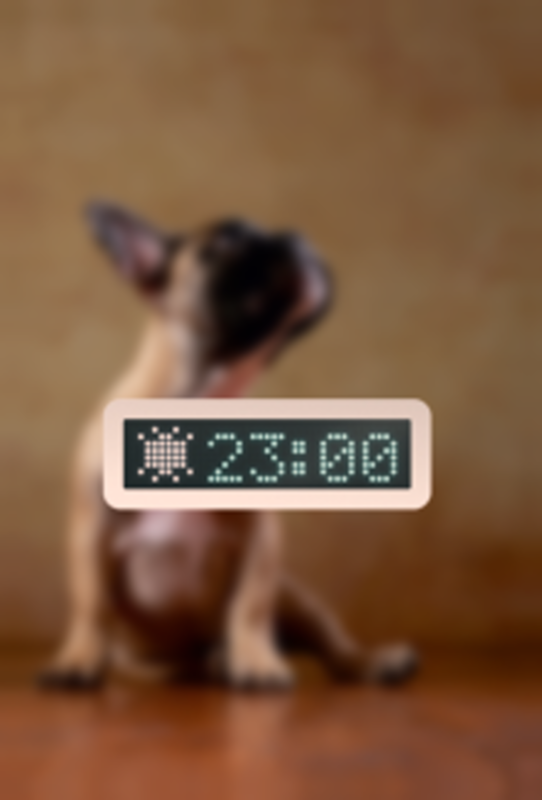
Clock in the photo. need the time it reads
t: 23:00
